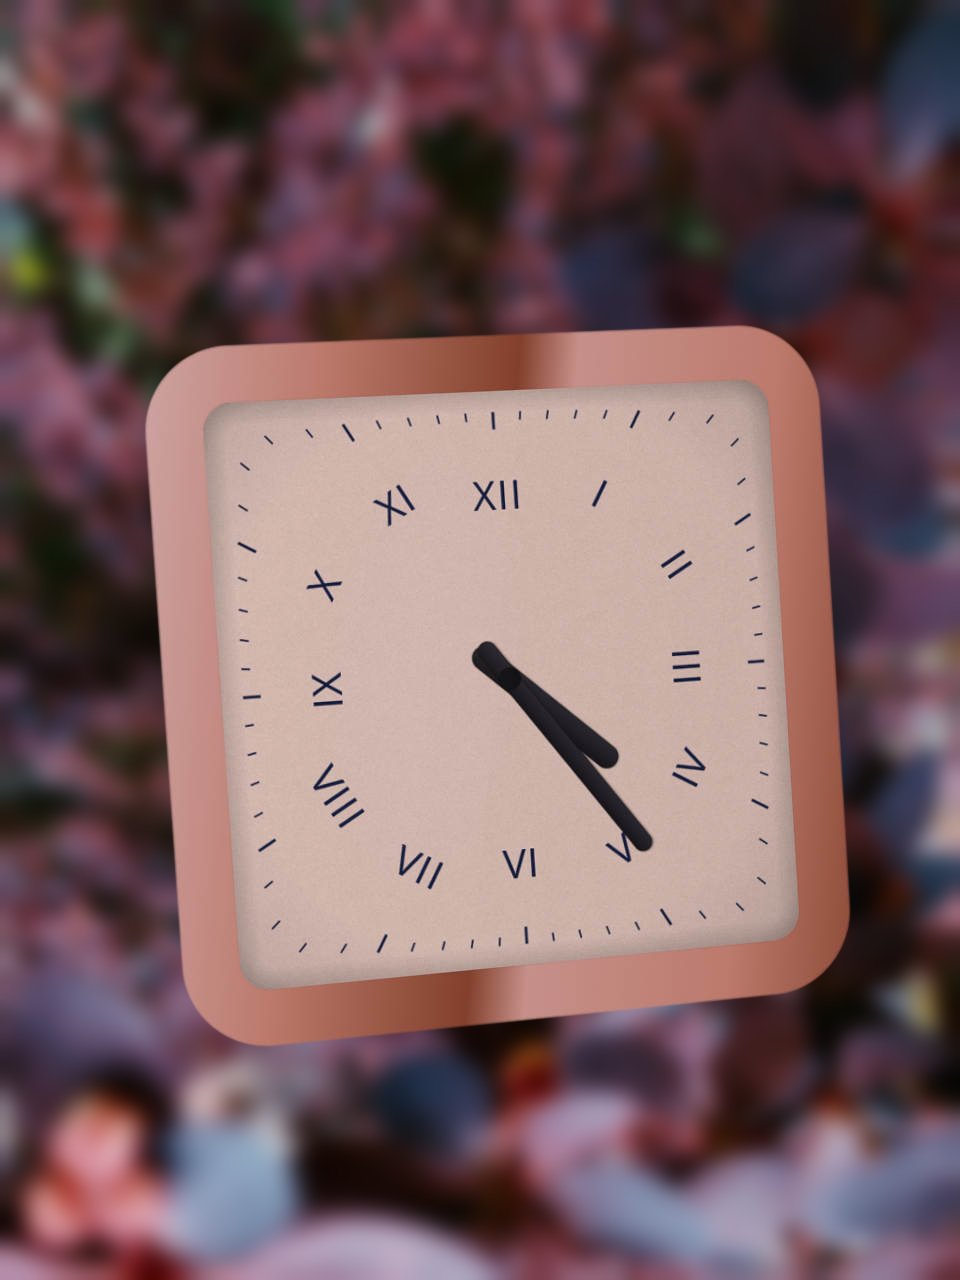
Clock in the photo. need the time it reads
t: 4:24
